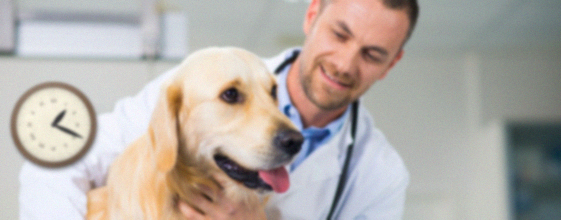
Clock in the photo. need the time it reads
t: 1:19
